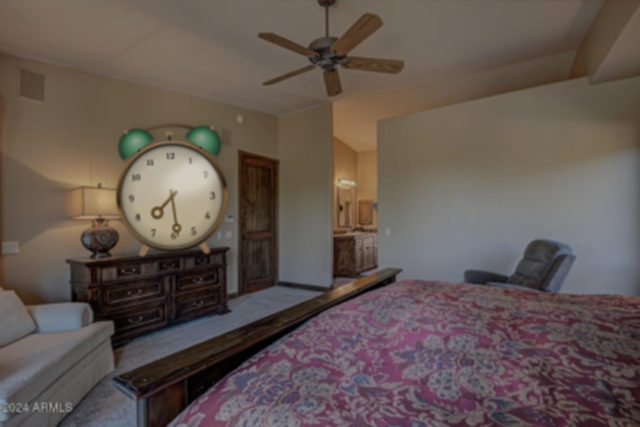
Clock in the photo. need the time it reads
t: 7:29
